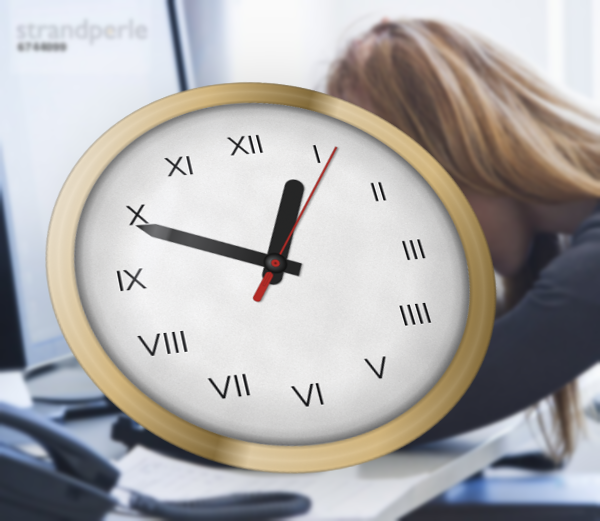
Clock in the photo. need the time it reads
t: 12:49:06
